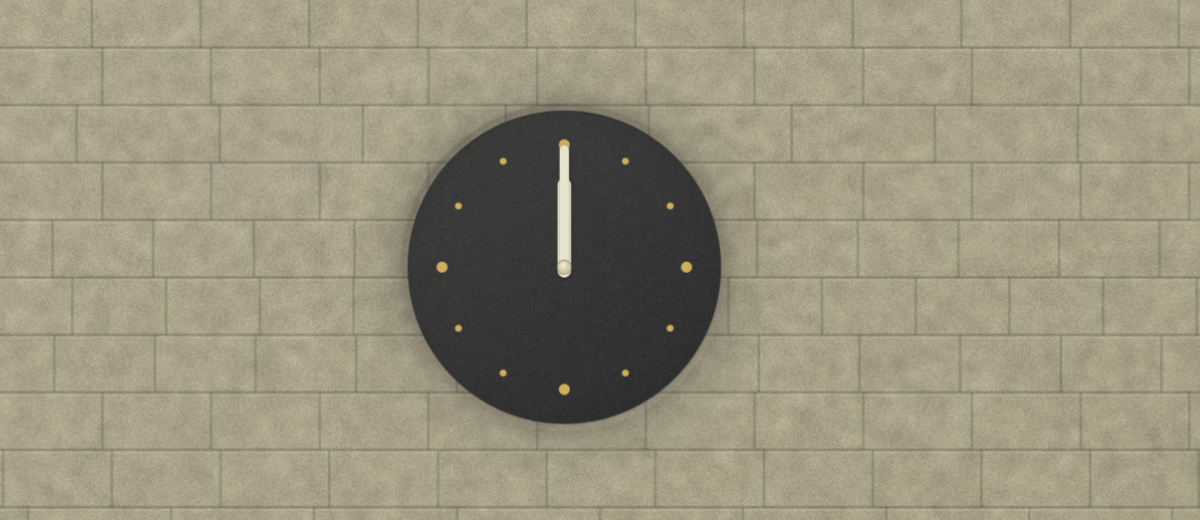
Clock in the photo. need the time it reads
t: 12:00
